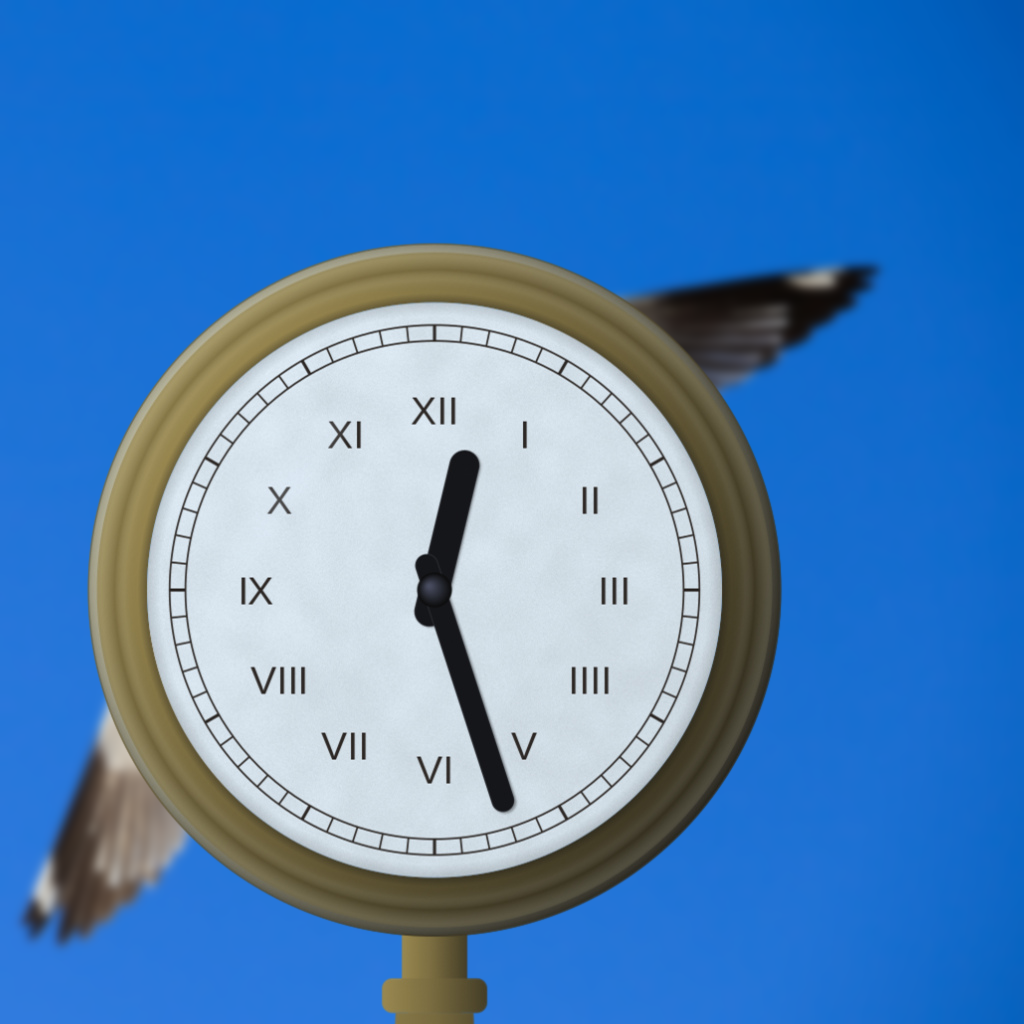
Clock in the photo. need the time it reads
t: 12:27
